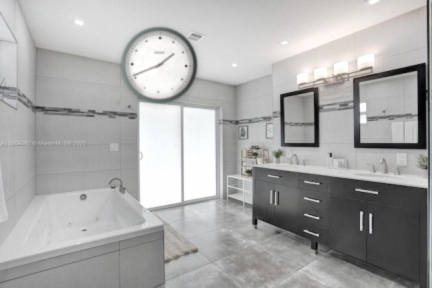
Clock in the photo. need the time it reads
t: 1:41
